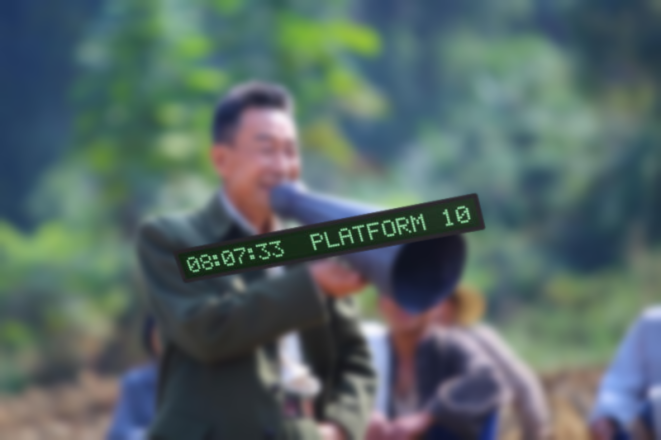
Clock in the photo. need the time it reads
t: 8:07:33
